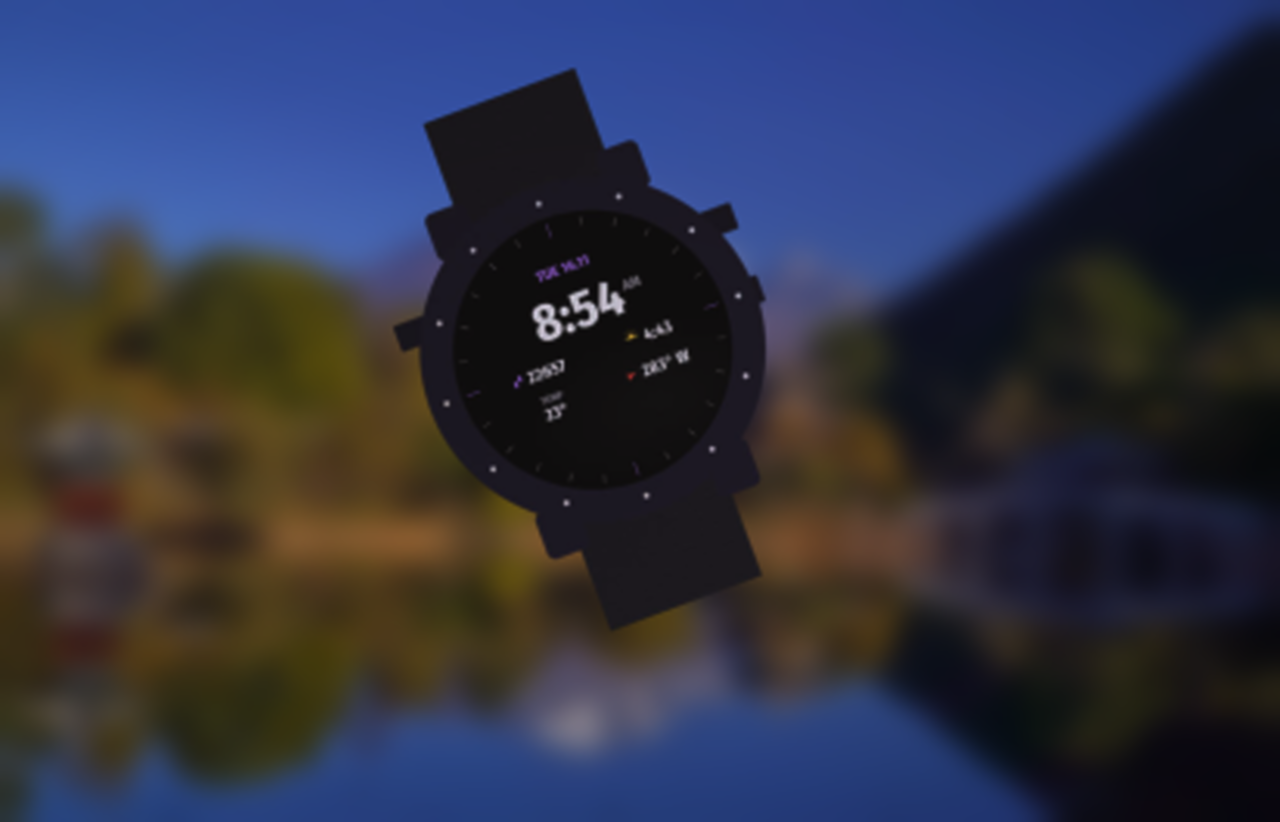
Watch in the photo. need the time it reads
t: 8:54
